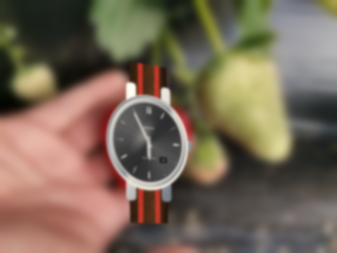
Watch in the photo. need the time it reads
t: 5:55
